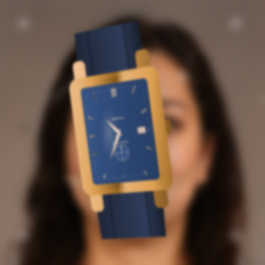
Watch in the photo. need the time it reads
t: 10:35
